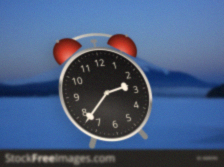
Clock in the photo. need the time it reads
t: 2:38
